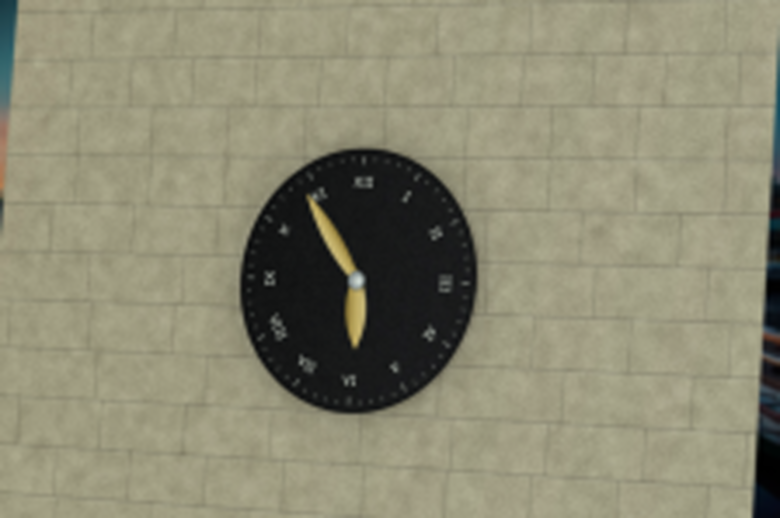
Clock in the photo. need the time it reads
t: 5:54
